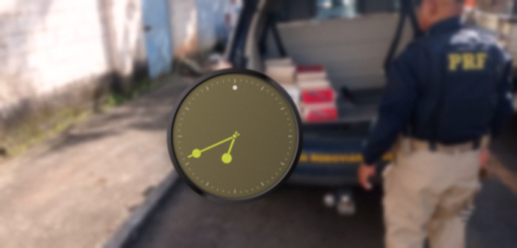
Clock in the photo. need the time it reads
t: 6:41
